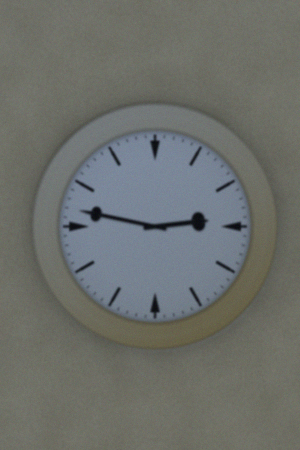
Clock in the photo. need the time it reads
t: 2:47
